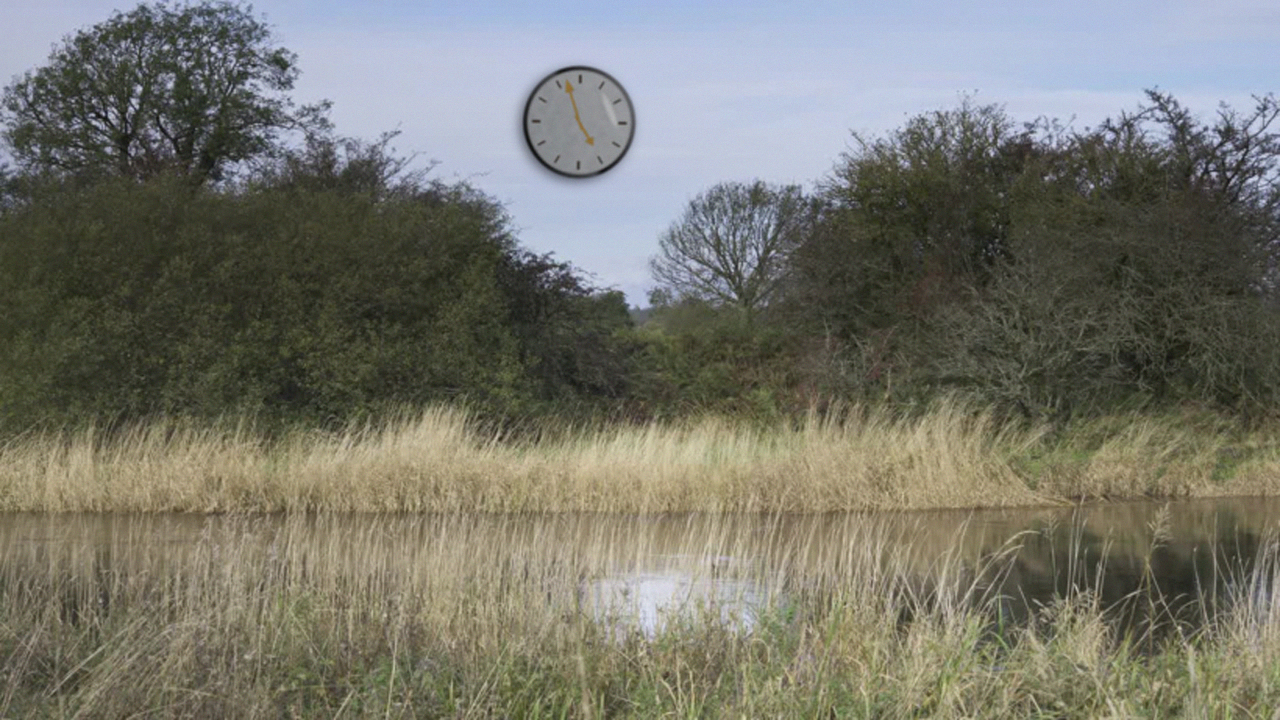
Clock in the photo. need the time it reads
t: 4:57
